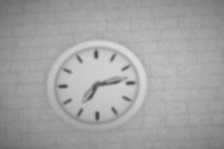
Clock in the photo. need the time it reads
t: 7:13
